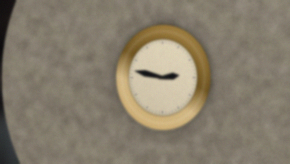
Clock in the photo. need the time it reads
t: 2:47
